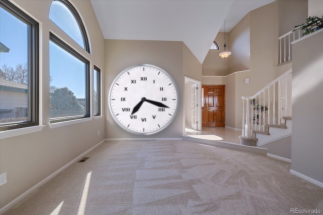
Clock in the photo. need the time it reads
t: 7:18
